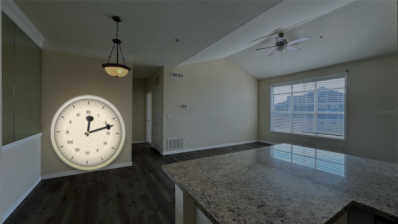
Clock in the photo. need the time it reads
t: 12:12
